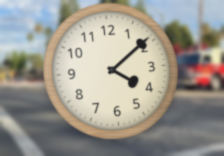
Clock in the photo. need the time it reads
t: 4:09
